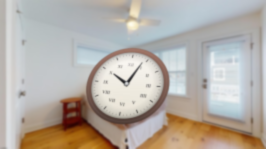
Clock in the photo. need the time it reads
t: 10:04
